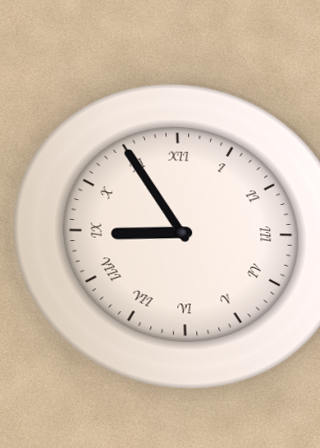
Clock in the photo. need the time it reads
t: 8:55
